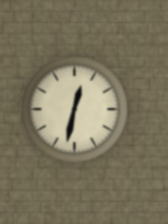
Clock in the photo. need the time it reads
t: 12:32
